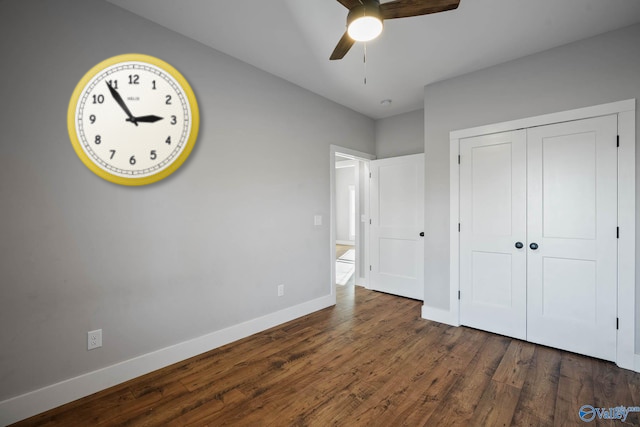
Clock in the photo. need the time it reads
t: 2:54
